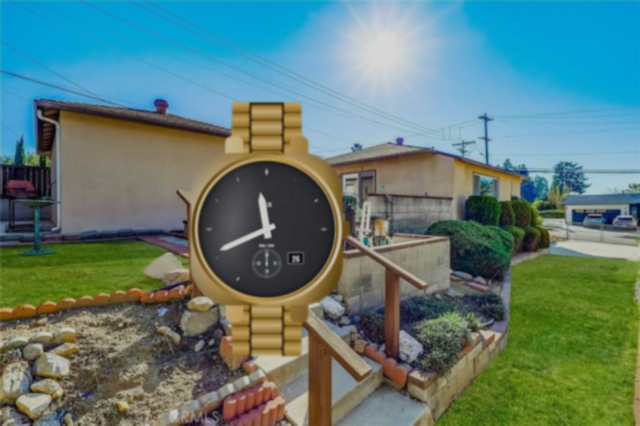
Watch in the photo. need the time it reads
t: 11:41
